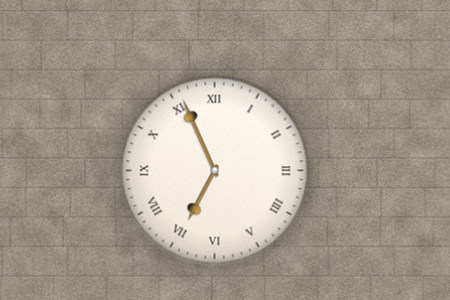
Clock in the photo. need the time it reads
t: 6:56
